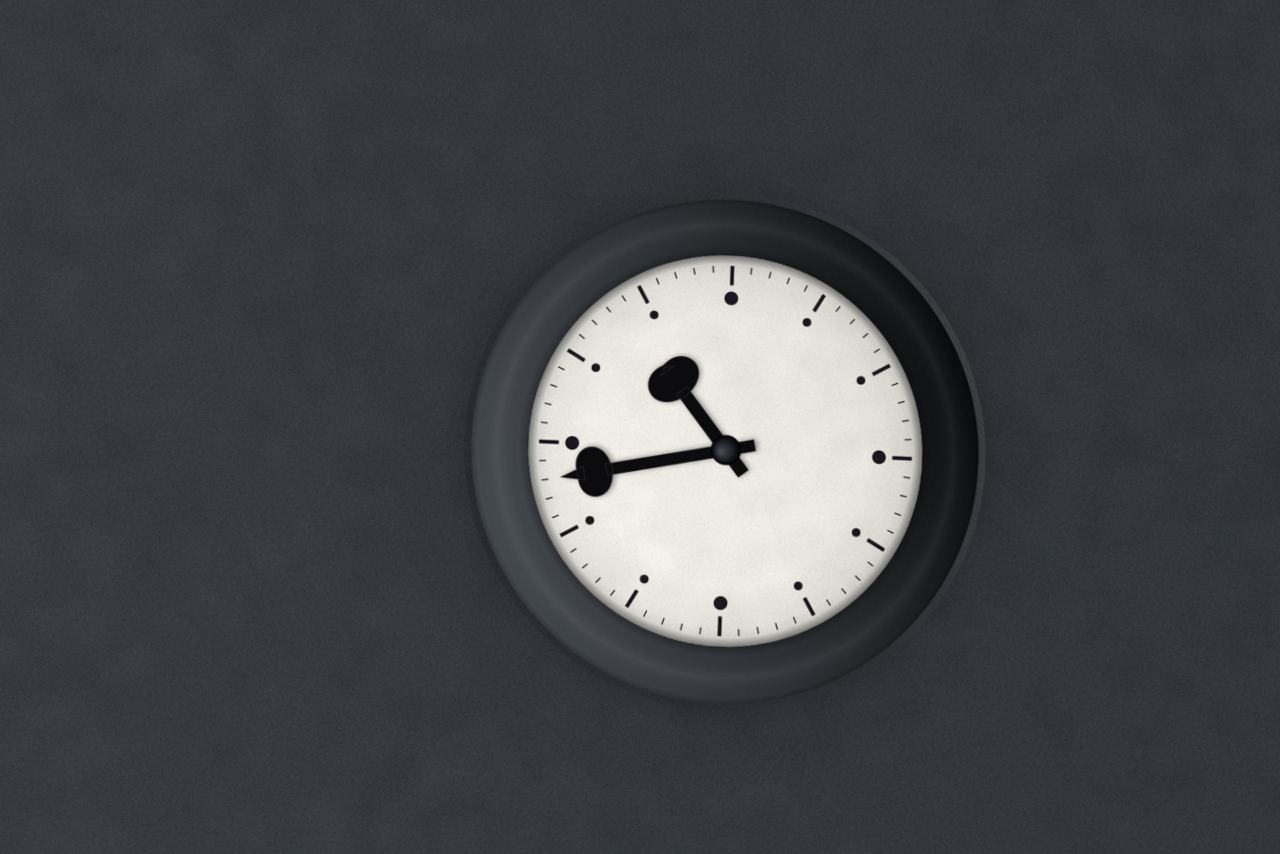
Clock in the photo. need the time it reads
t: 10:43
